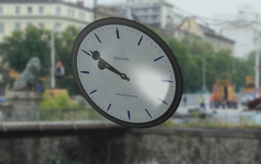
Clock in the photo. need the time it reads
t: 9:51
